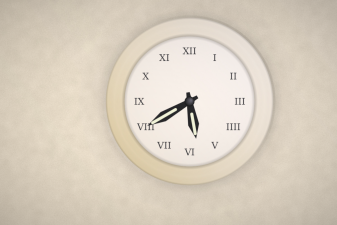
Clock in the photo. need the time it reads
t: 5:40
